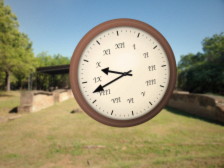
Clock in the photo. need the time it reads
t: 9:42
